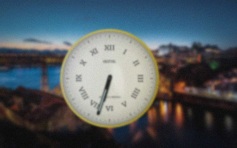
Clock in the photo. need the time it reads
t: 6:33
